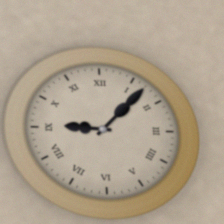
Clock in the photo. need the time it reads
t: 9:07
